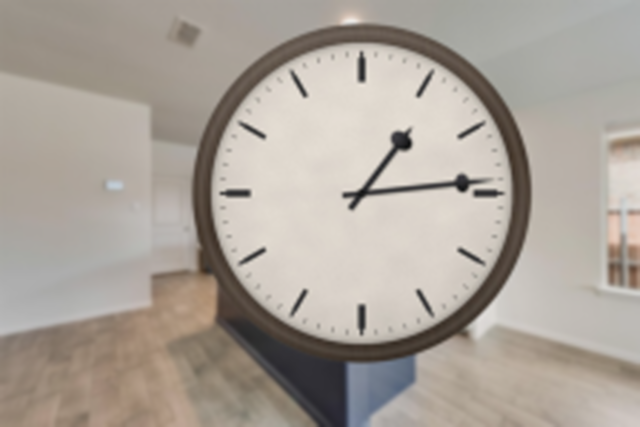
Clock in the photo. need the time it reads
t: 1:14
